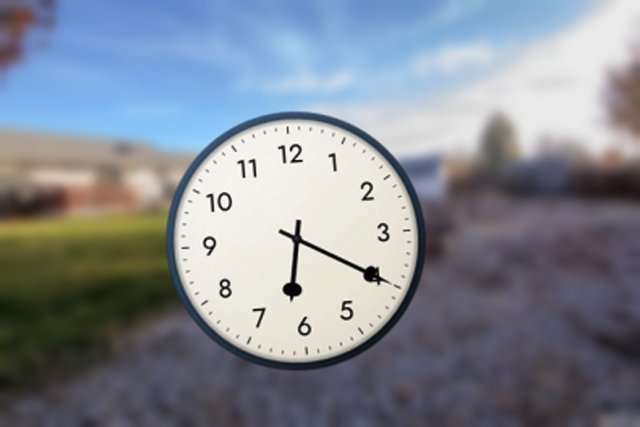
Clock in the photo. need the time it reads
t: 6:20
